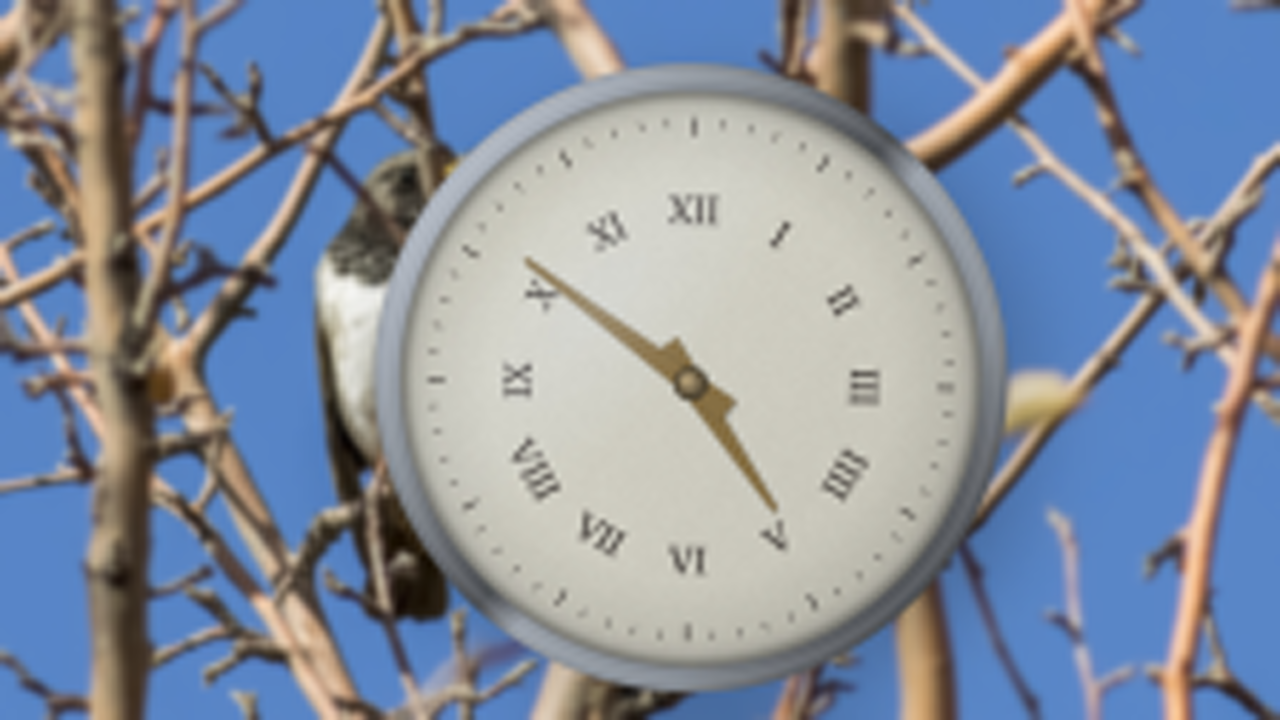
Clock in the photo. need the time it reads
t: 4:51
